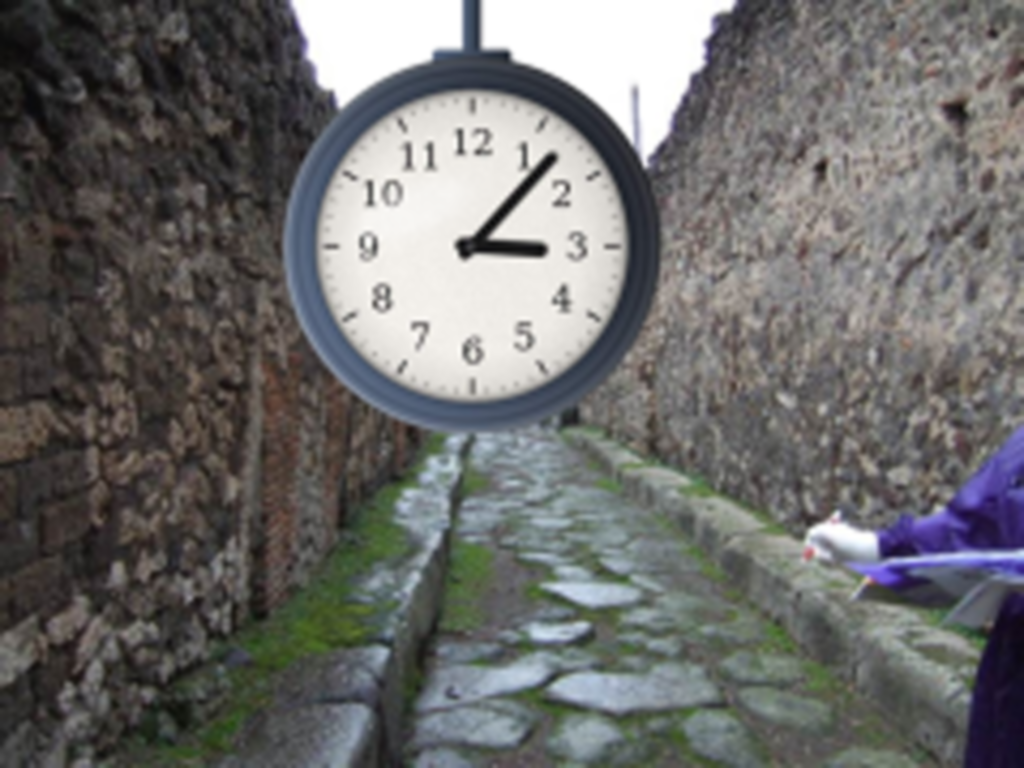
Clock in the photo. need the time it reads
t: 3:07
